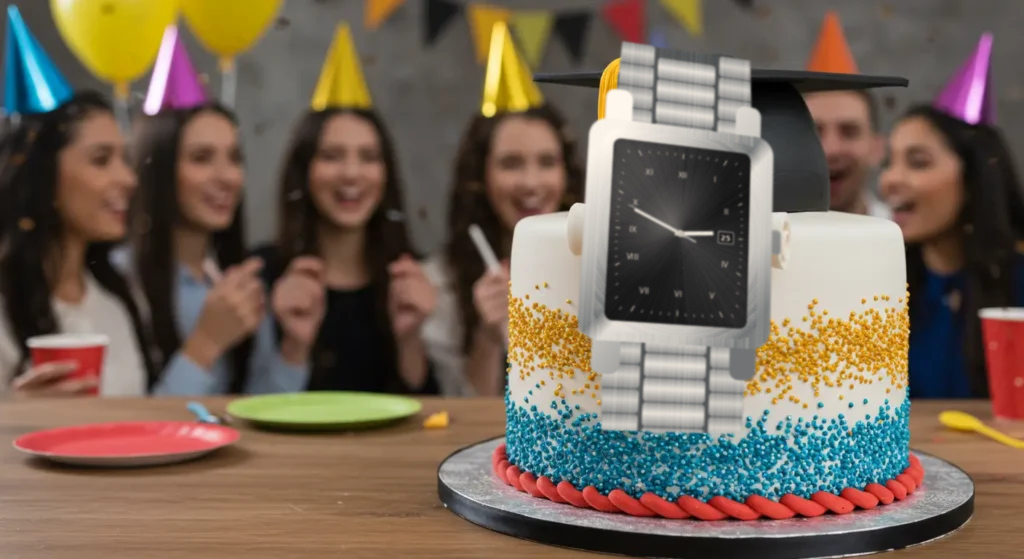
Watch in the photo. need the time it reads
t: 2:48:49
